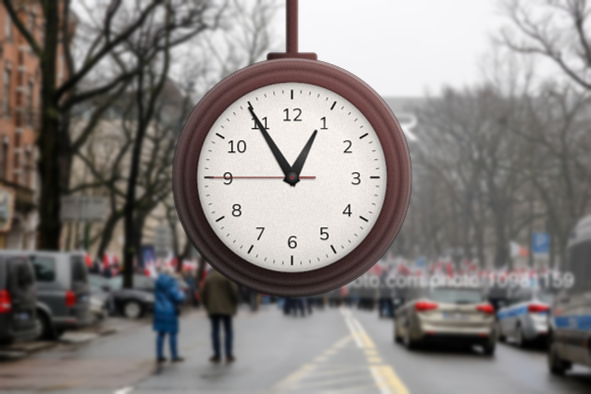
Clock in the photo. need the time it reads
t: 12:54:45
